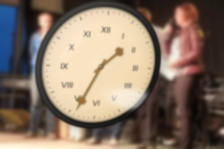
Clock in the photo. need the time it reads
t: 1:34
